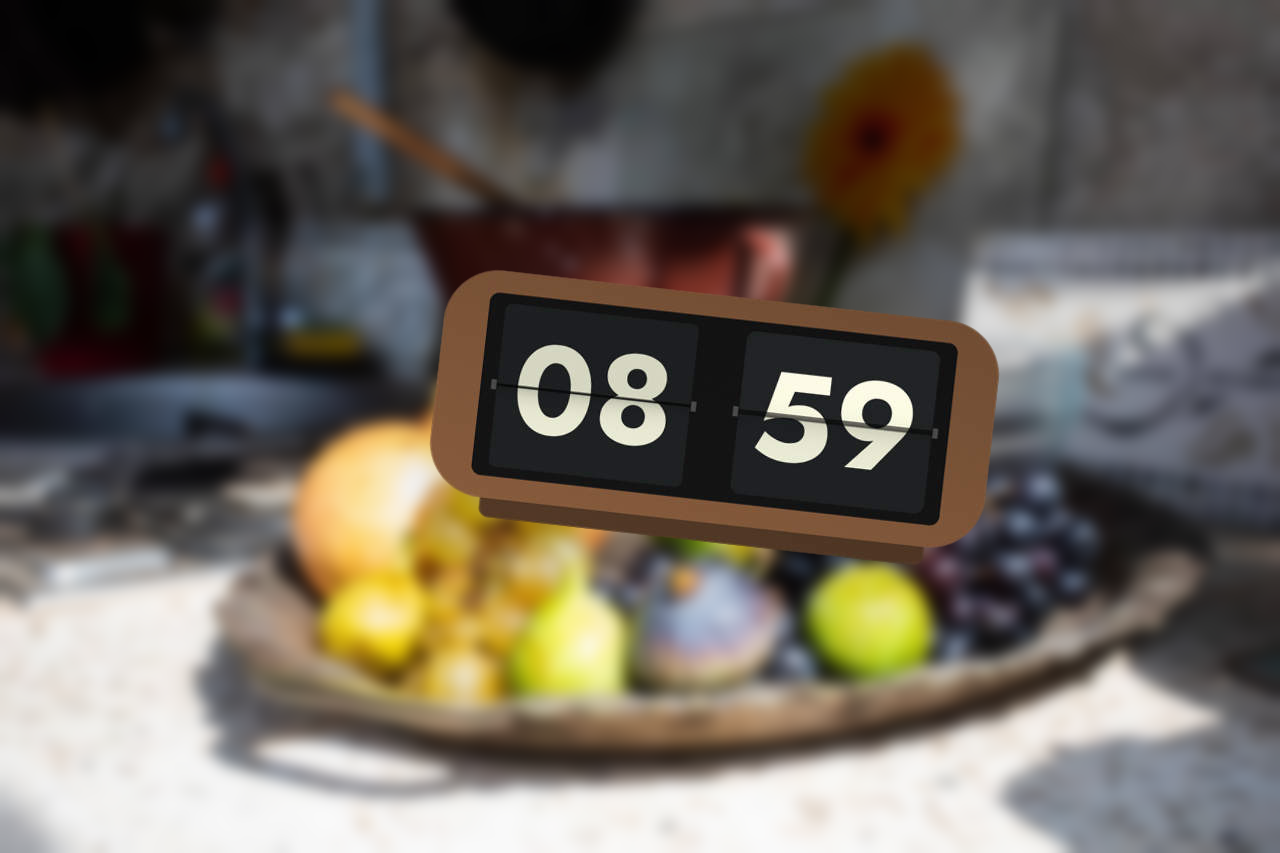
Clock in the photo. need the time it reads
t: 8:59
